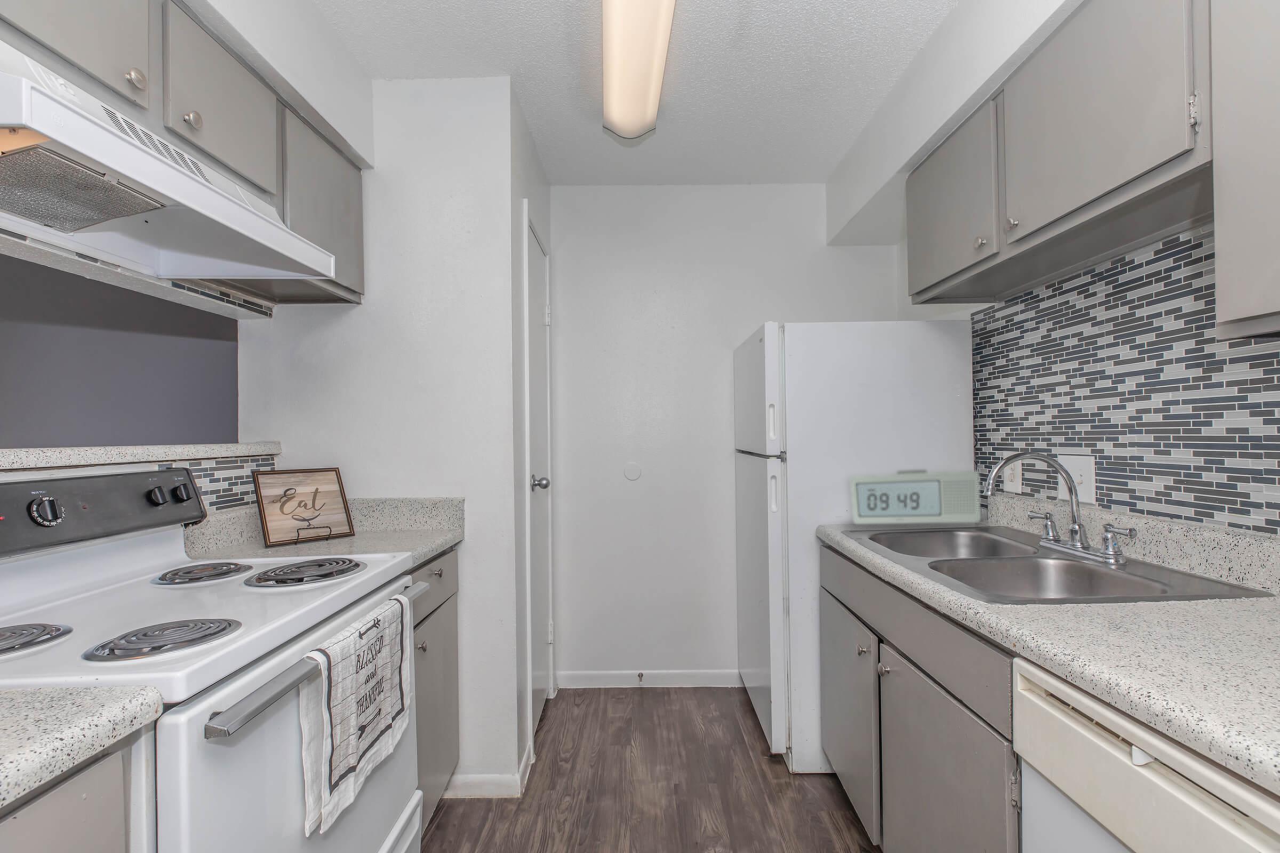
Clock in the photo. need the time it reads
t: 9:49
